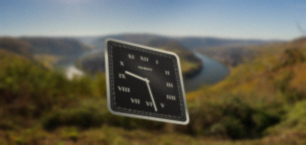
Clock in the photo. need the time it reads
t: 9:28
